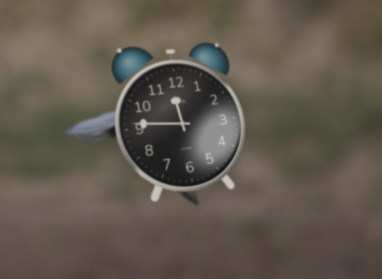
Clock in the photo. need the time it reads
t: 11:46
